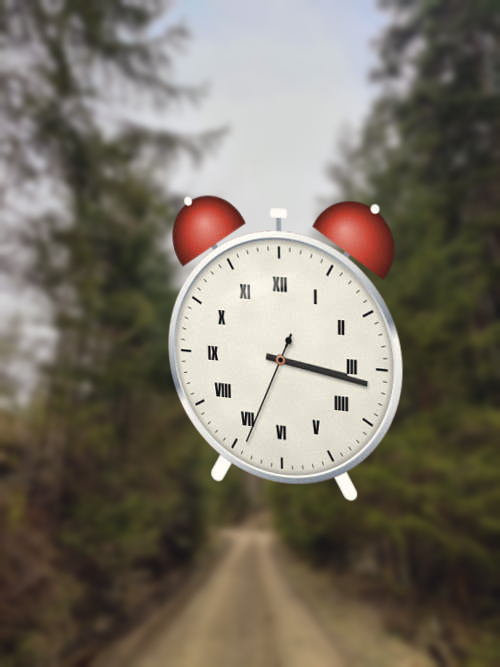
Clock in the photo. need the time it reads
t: 3:16:34
